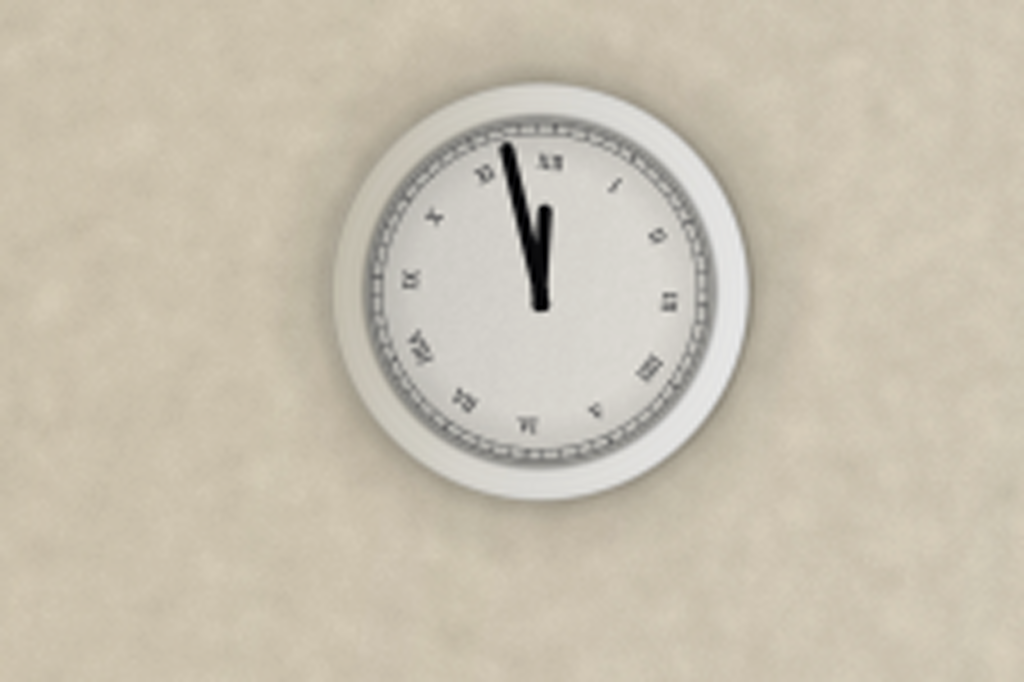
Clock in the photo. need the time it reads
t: 11:57
